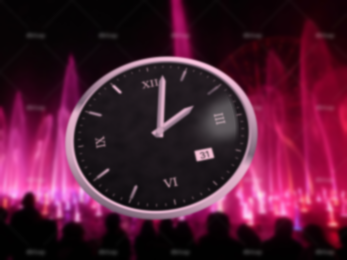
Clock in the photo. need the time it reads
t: 2:02
